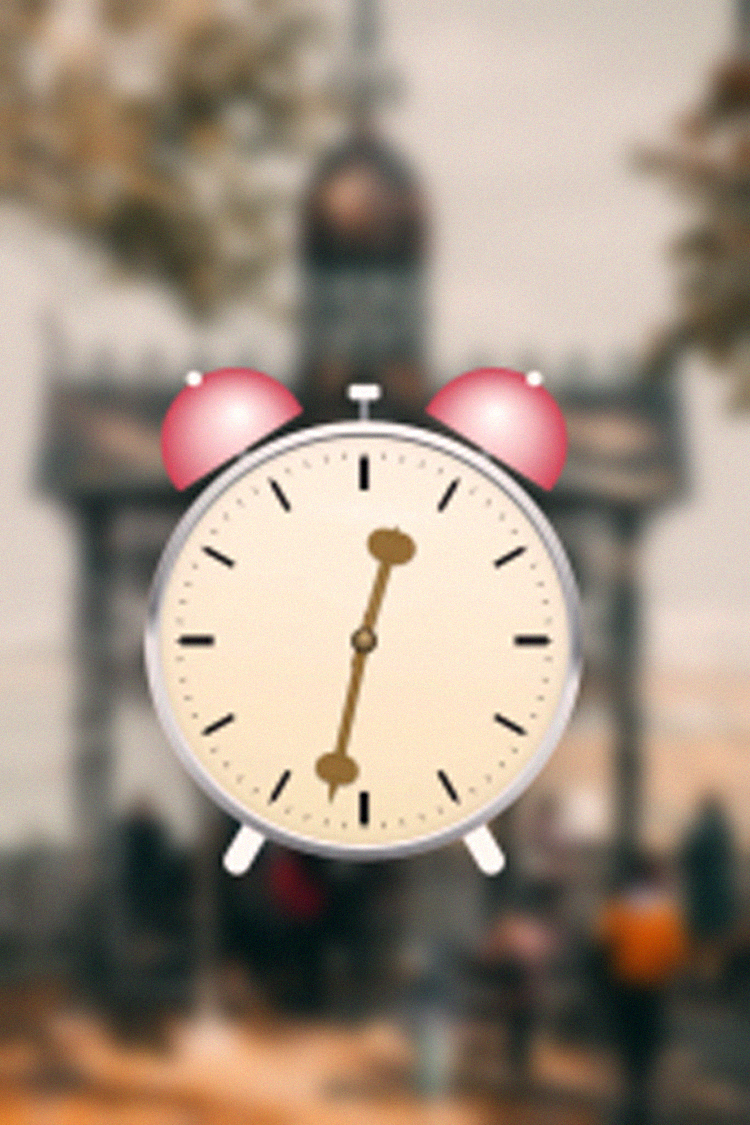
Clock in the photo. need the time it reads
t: 12:32
